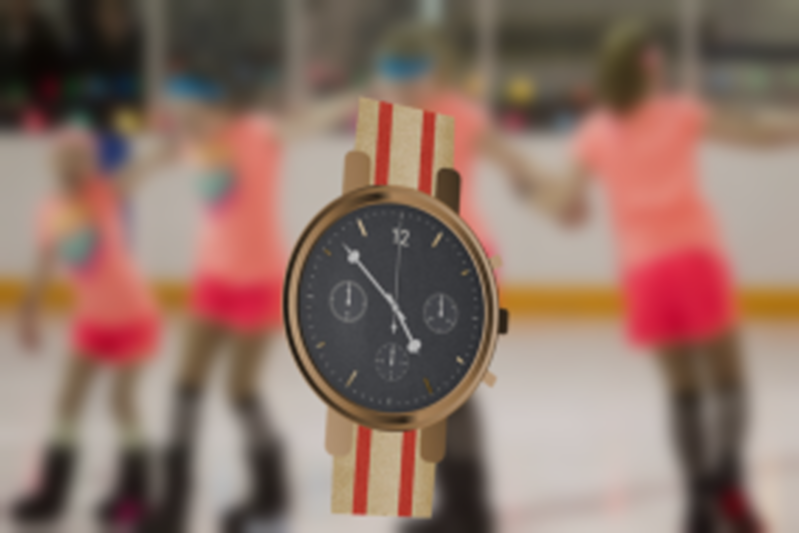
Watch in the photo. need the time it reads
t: 4:52
